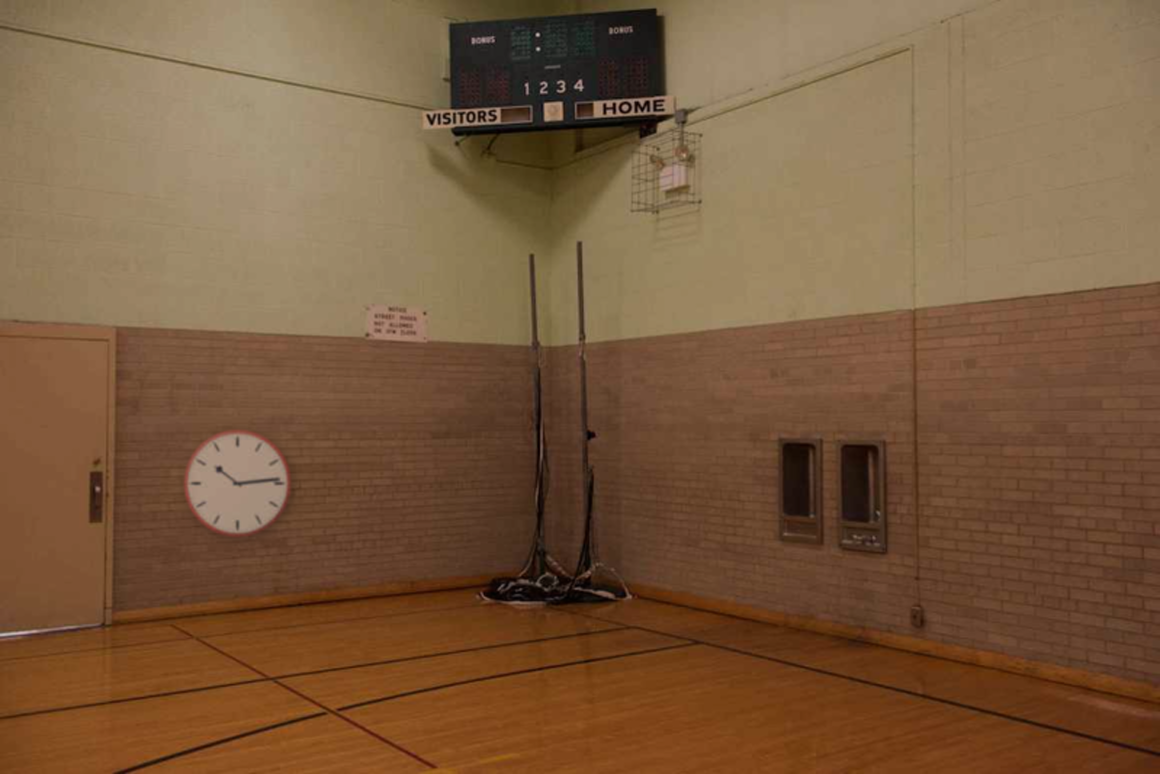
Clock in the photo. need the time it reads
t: 10:14
